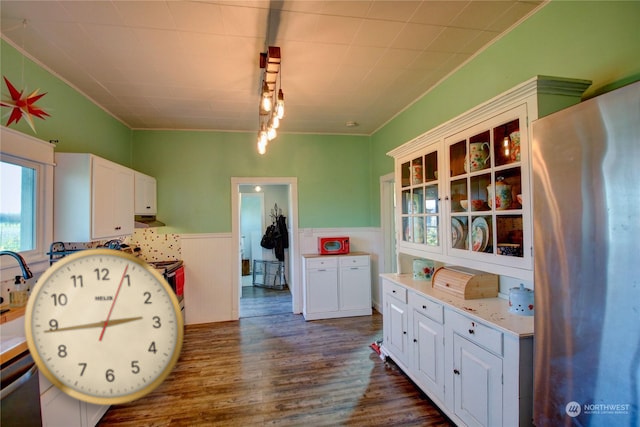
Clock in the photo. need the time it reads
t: 2:44:04
